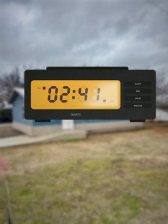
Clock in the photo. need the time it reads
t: 2:41
